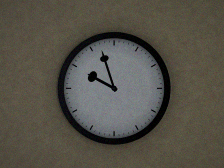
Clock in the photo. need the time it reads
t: 9:57
